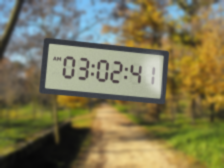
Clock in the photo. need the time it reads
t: 3:02:41
